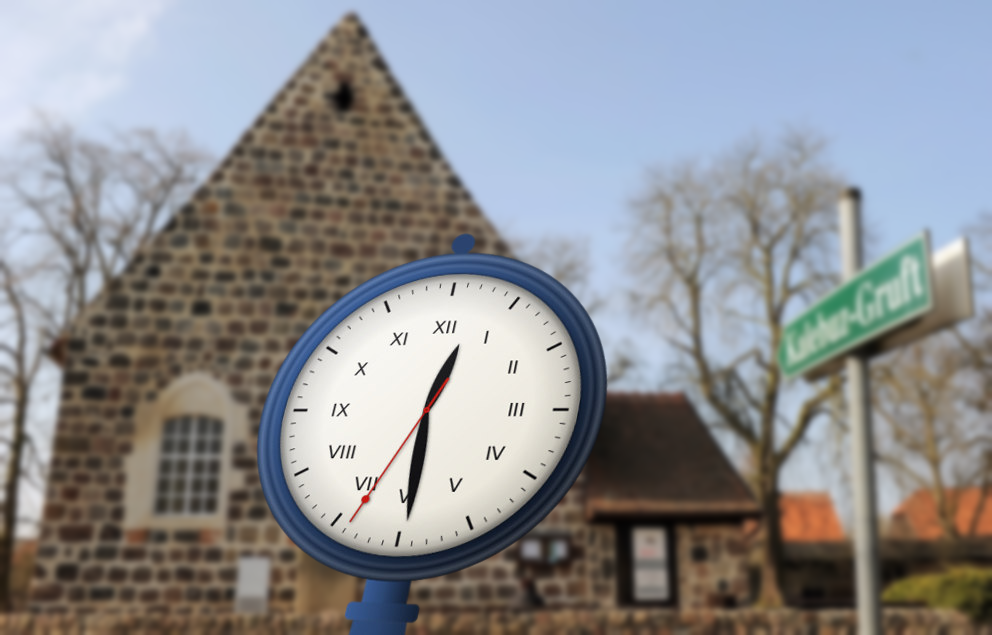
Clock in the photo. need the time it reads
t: 12:29:34
